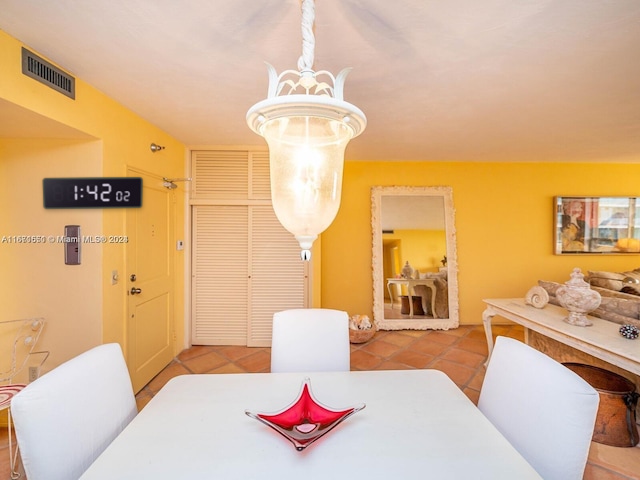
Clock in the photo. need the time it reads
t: 1:42:02
